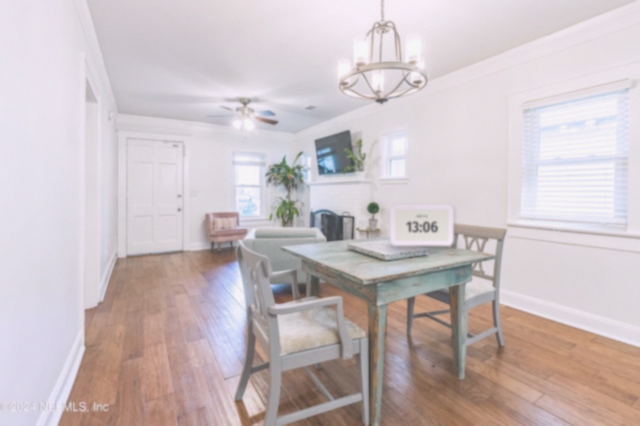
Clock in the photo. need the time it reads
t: 13:06
